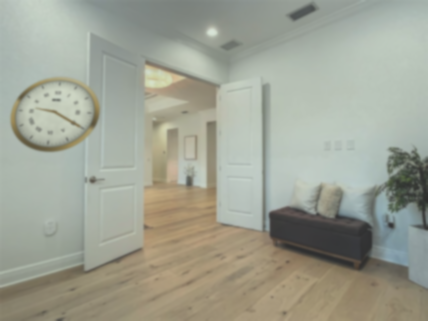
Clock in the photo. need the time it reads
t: 9:20
